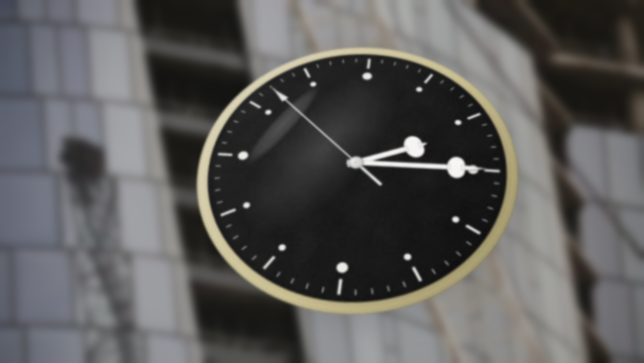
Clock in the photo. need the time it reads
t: 2:14:52
